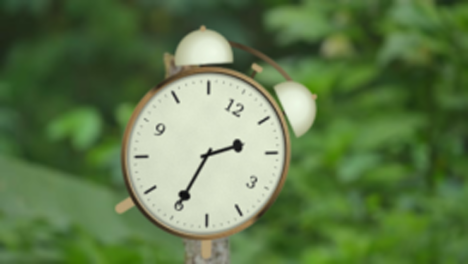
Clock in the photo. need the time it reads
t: 1:30
